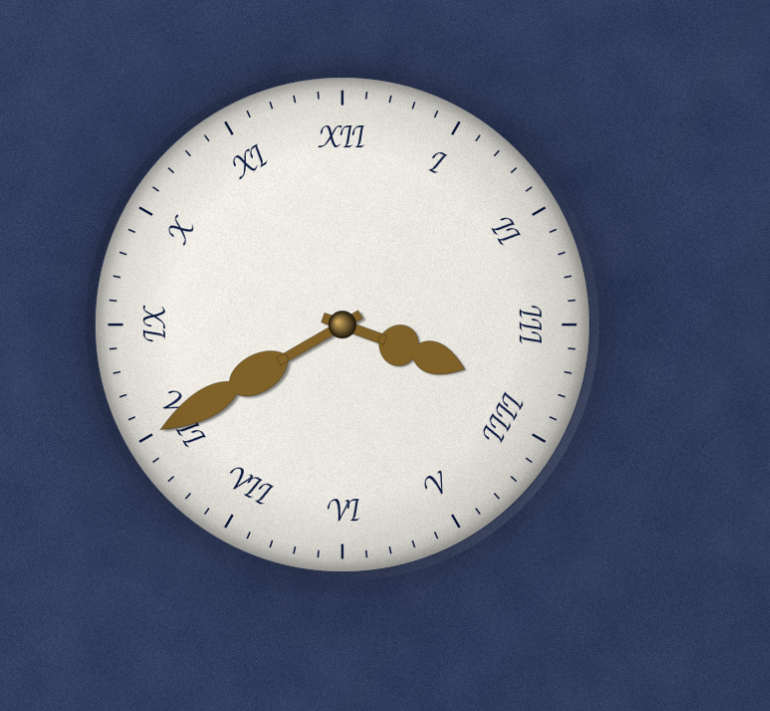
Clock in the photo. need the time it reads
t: 3:40
